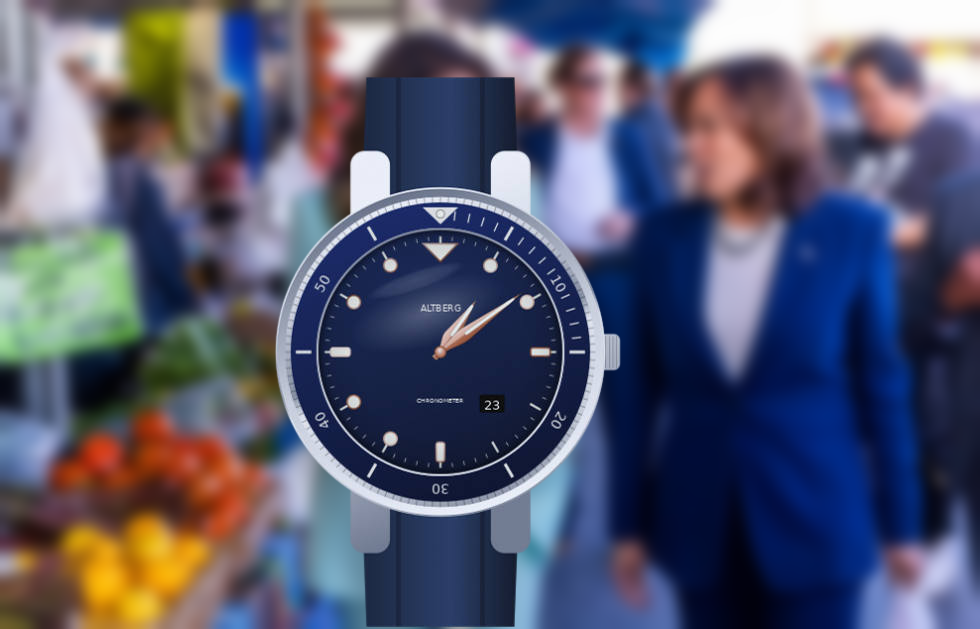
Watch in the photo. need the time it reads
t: 1:09
